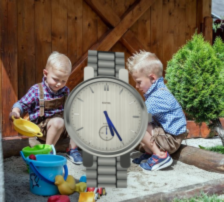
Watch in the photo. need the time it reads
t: 5:25
